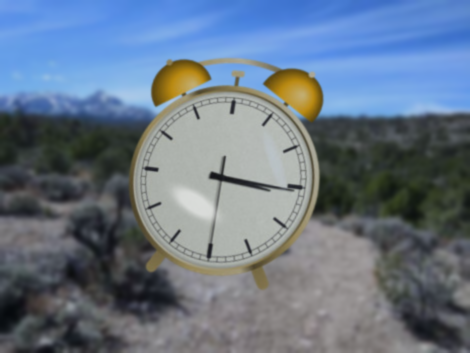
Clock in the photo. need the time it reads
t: 3:15:30
